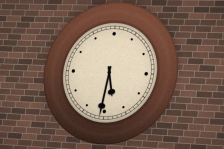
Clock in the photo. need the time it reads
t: 5:31
